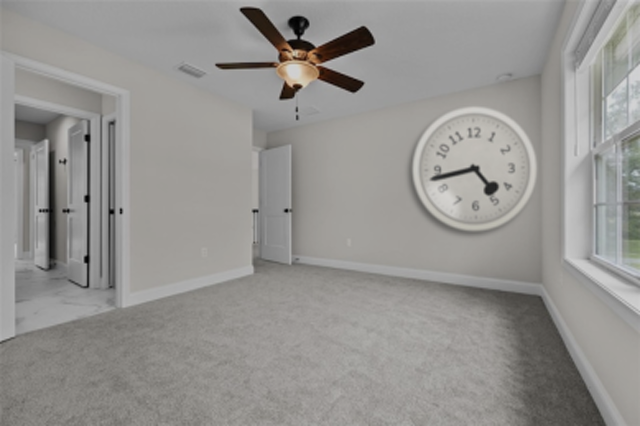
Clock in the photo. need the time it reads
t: 4:43
